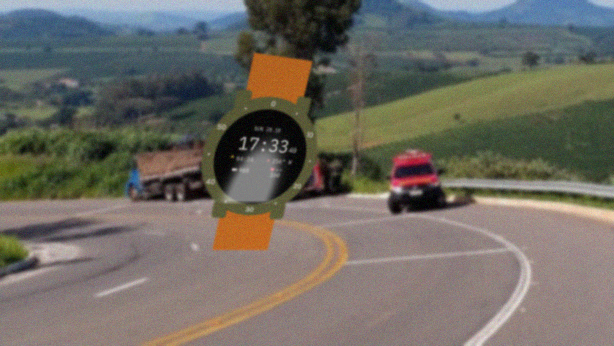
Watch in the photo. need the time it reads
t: 17:33
